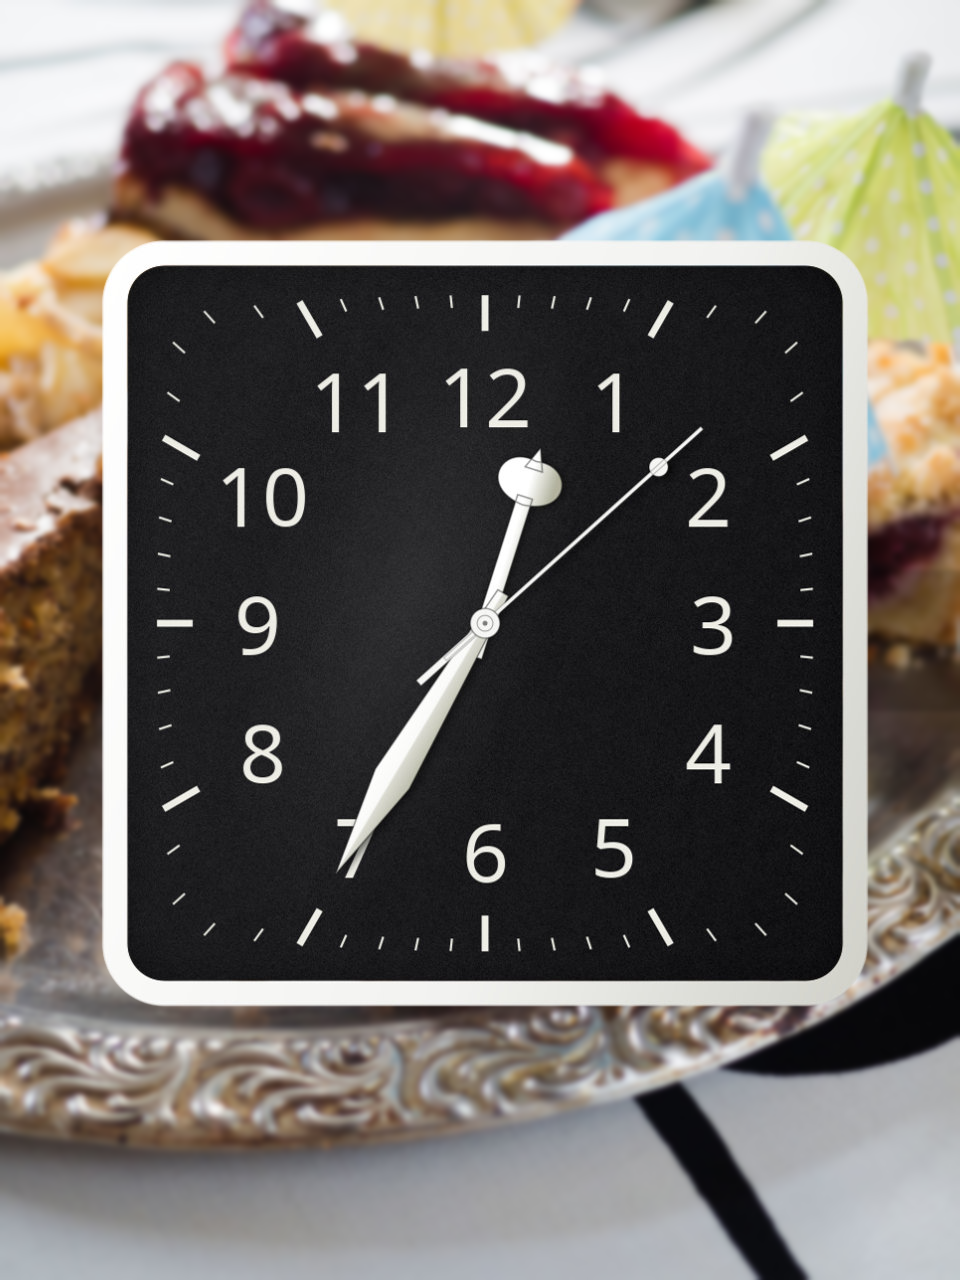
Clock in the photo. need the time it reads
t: 12:35:08
